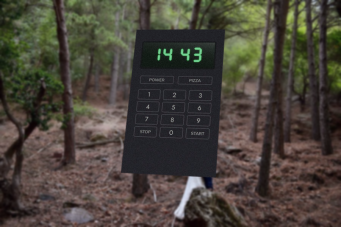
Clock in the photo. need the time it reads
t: 14:43
